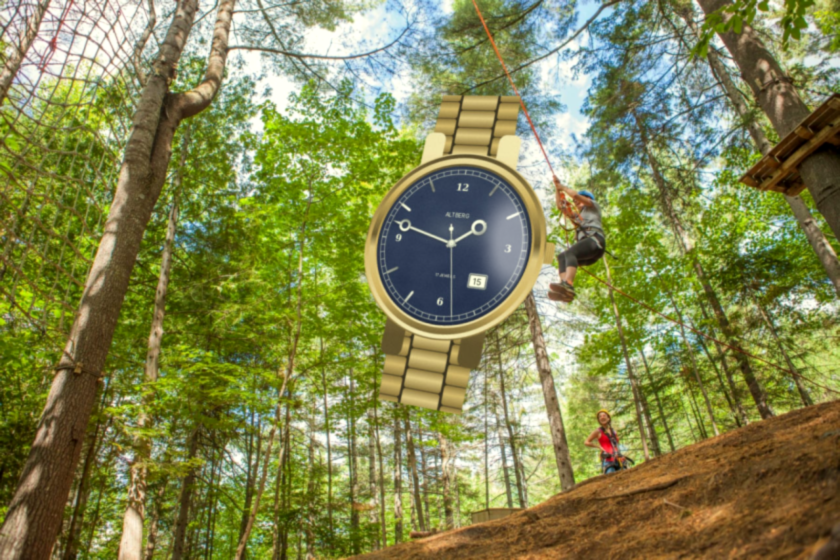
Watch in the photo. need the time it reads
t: 1:47:28
